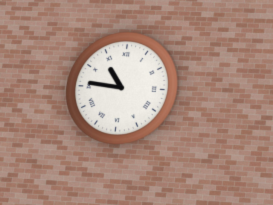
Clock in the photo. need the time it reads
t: 10:46
